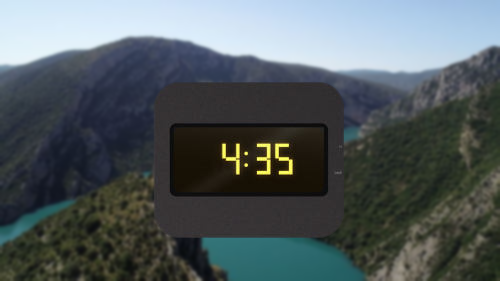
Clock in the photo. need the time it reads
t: 4:35
